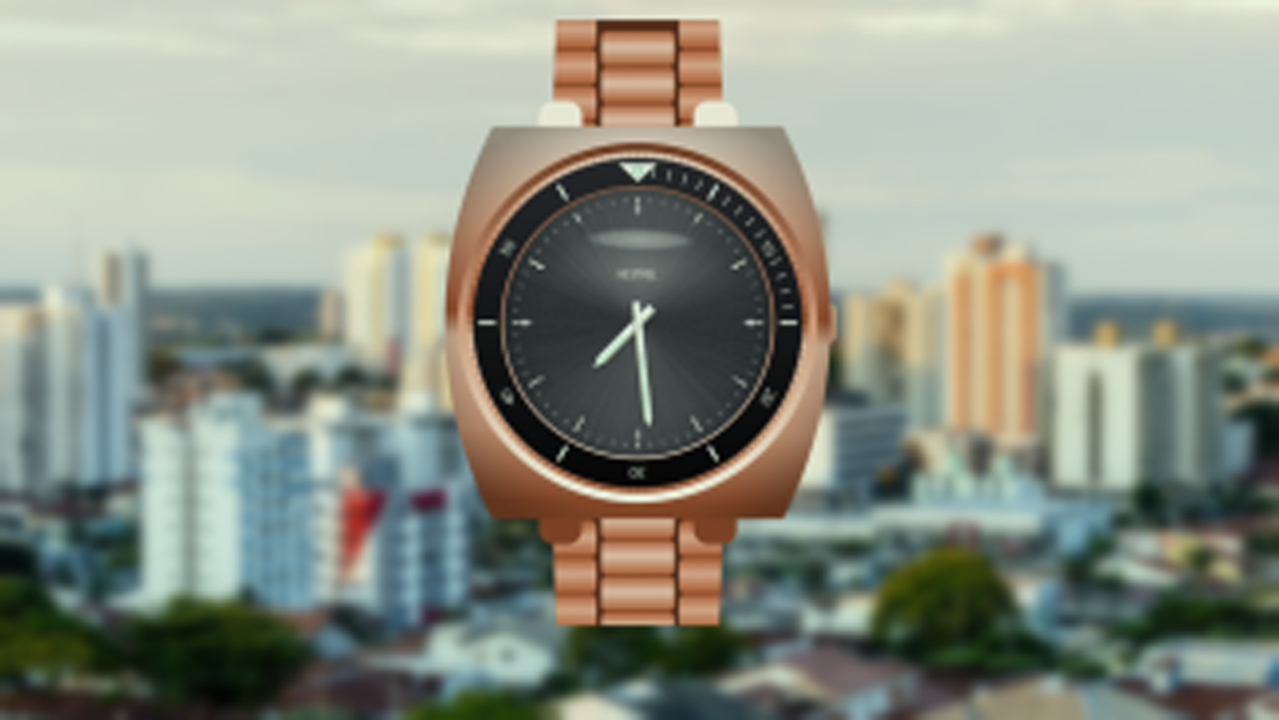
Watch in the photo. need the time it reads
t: 7:29
